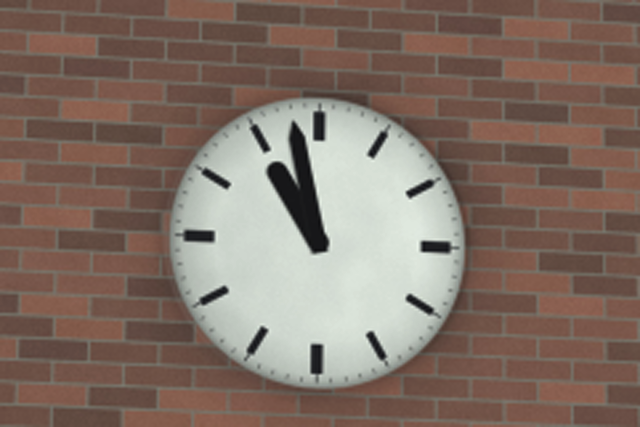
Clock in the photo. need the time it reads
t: 10:58
